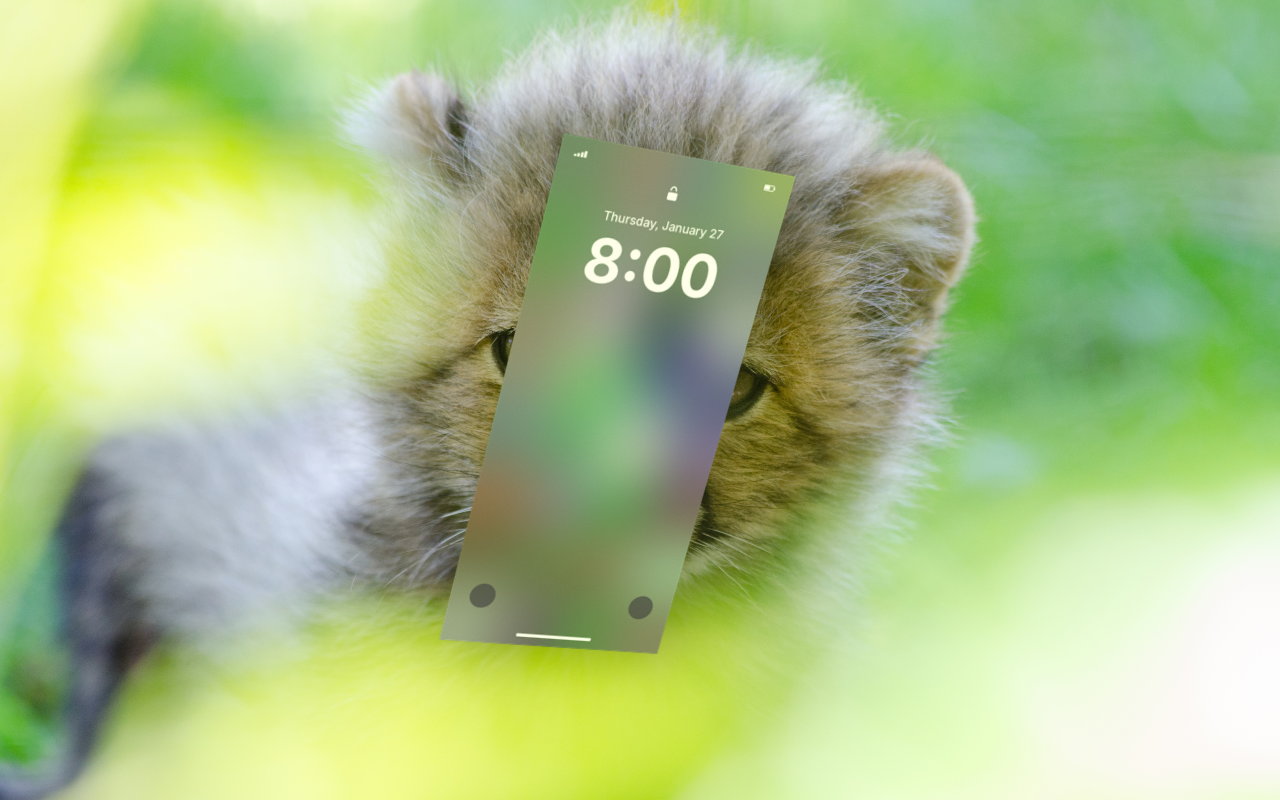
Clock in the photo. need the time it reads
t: 8:00
